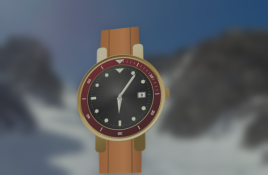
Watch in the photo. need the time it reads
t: 6:06
